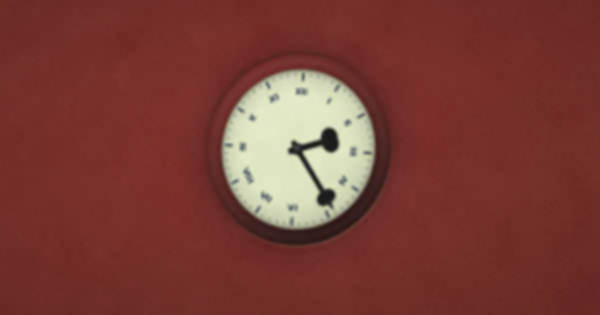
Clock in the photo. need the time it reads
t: 2:24
